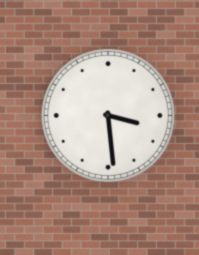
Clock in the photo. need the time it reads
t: 3:29
